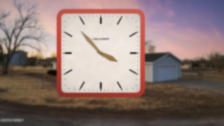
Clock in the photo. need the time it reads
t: 3:53
